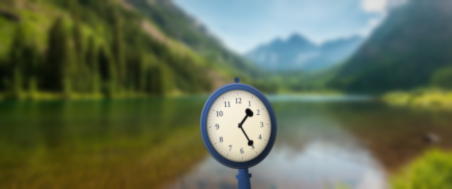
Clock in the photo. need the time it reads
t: 1:25
